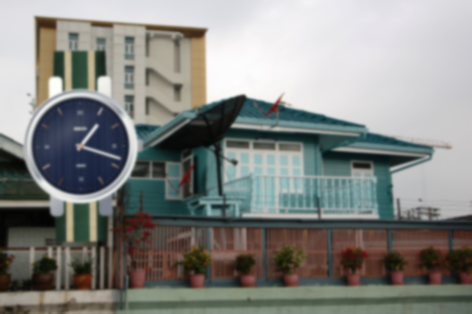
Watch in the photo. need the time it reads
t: 1:18
